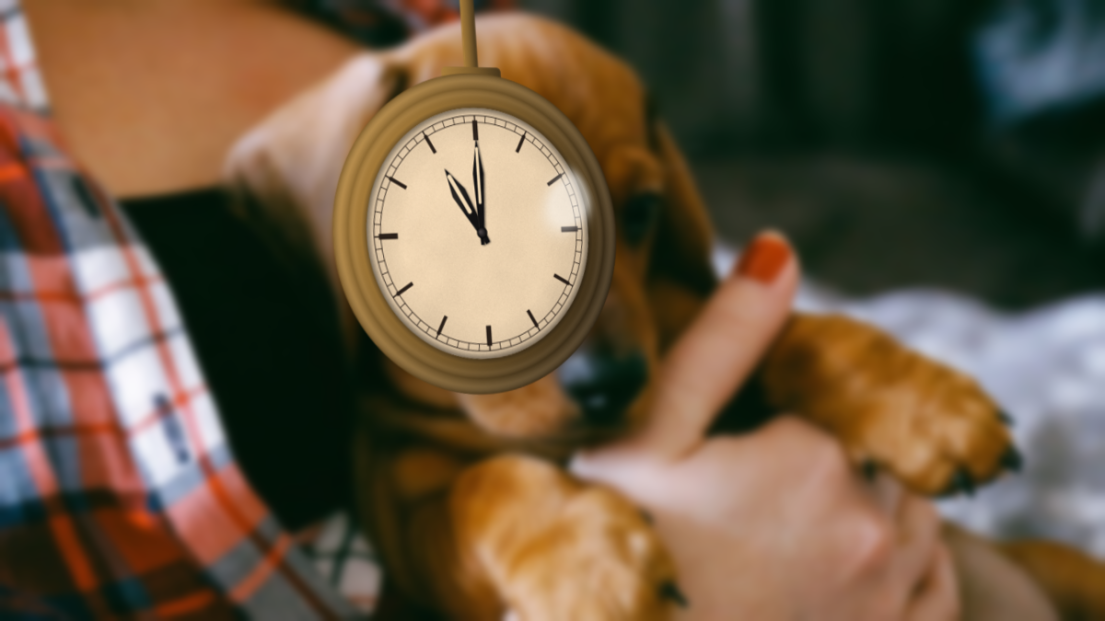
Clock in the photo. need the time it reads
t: 11:00
